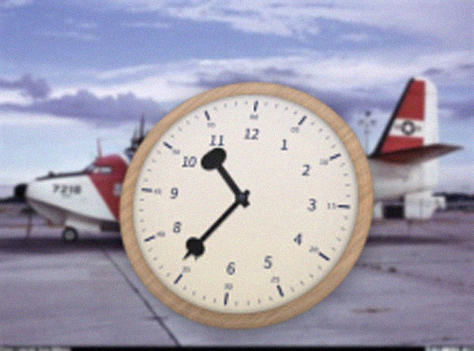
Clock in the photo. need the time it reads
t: 10:36
